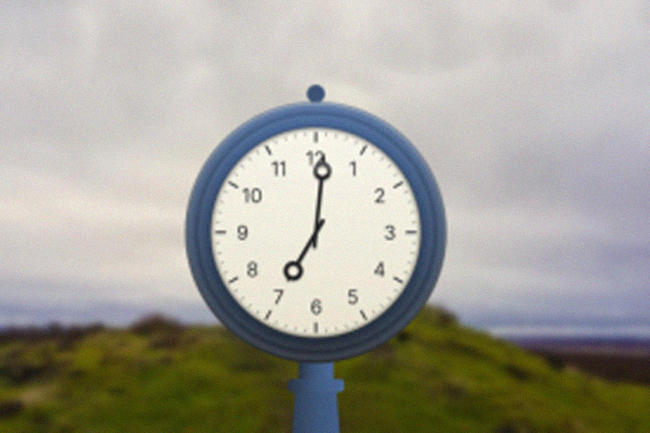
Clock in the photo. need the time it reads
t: 7:01
